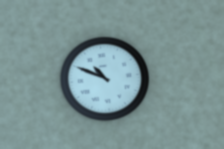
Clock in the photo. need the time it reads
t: 10:50
